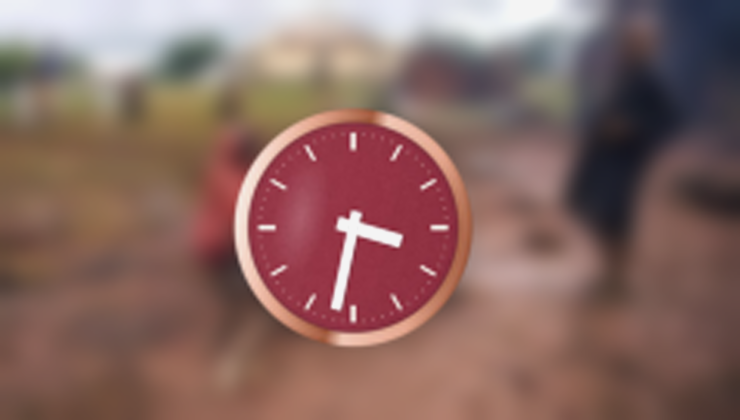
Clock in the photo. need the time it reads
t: 3:32
